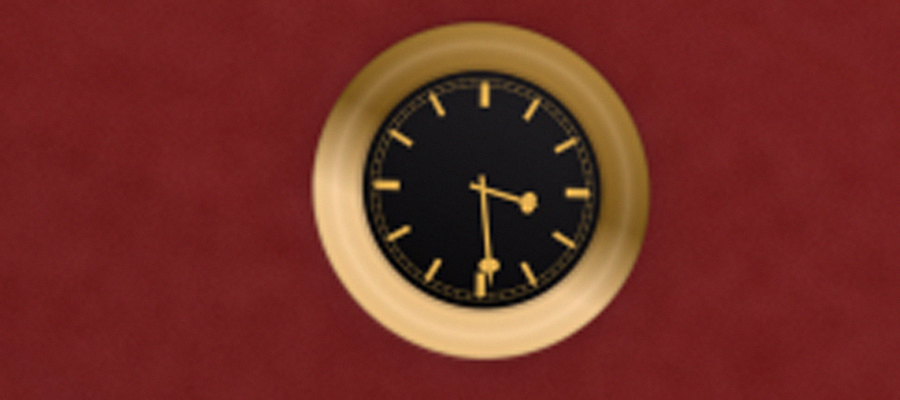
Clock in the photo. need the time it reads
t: 3:29
